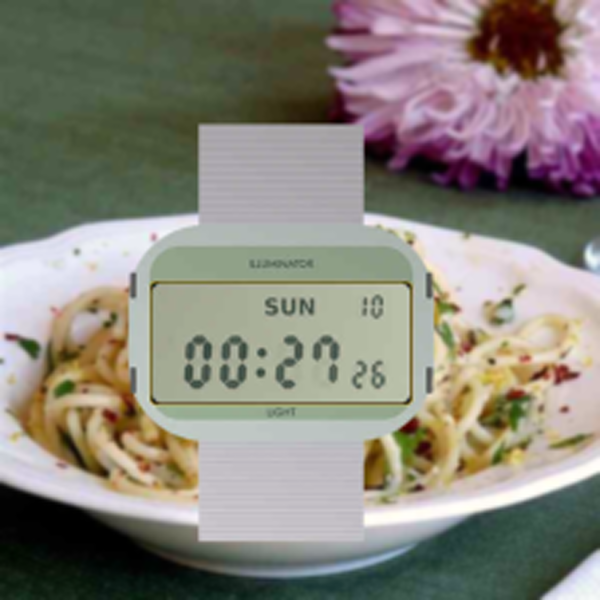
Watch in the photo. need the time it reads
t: 0:27:26
